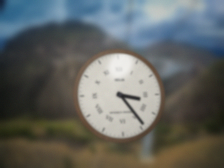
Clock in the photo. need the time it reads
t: 3:24
